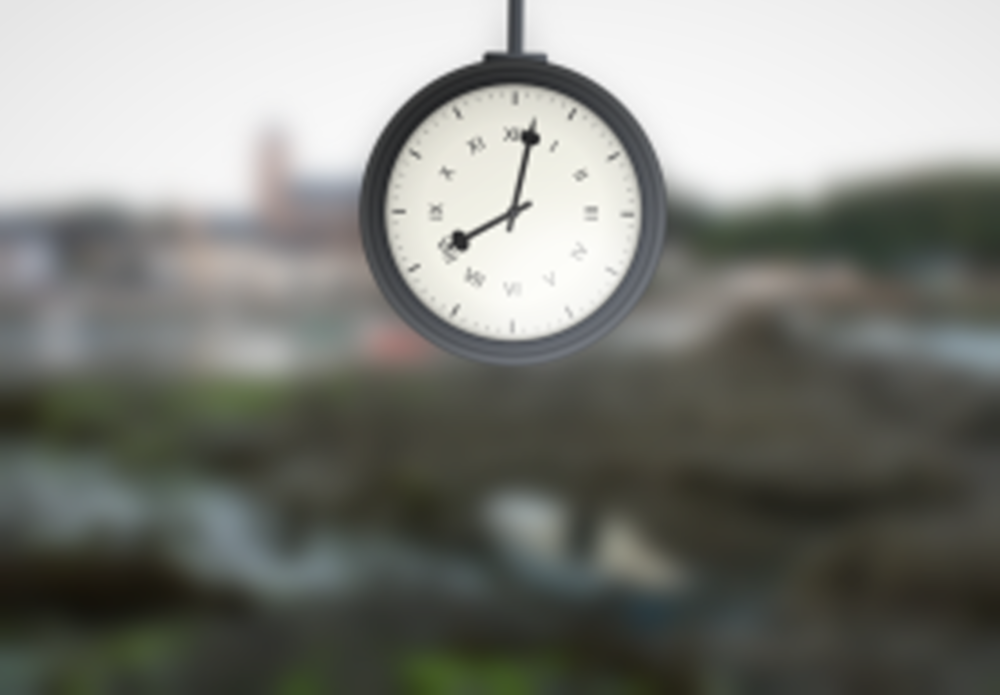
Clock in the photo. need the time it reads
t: 8:02
